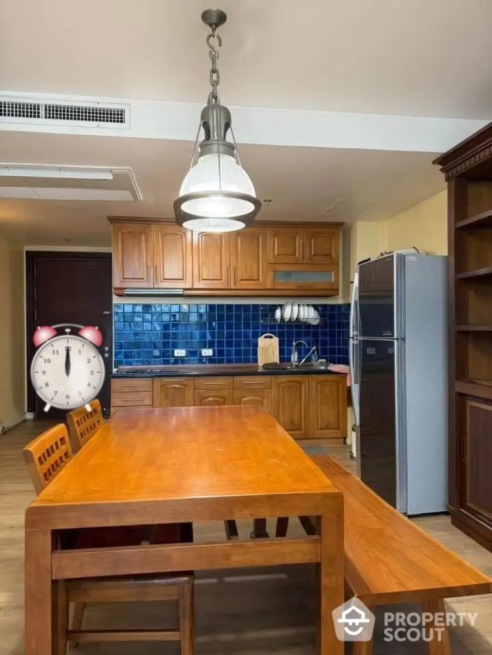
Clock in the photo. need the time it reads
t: 12:00
